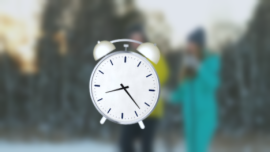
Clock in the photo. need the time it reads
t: 8:23
